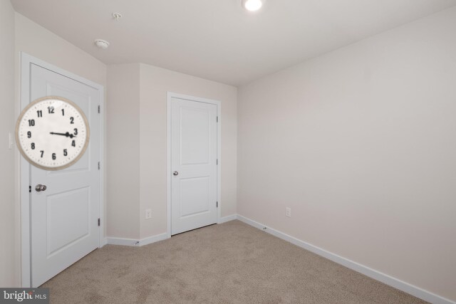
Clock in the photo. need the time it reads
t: 3:17
